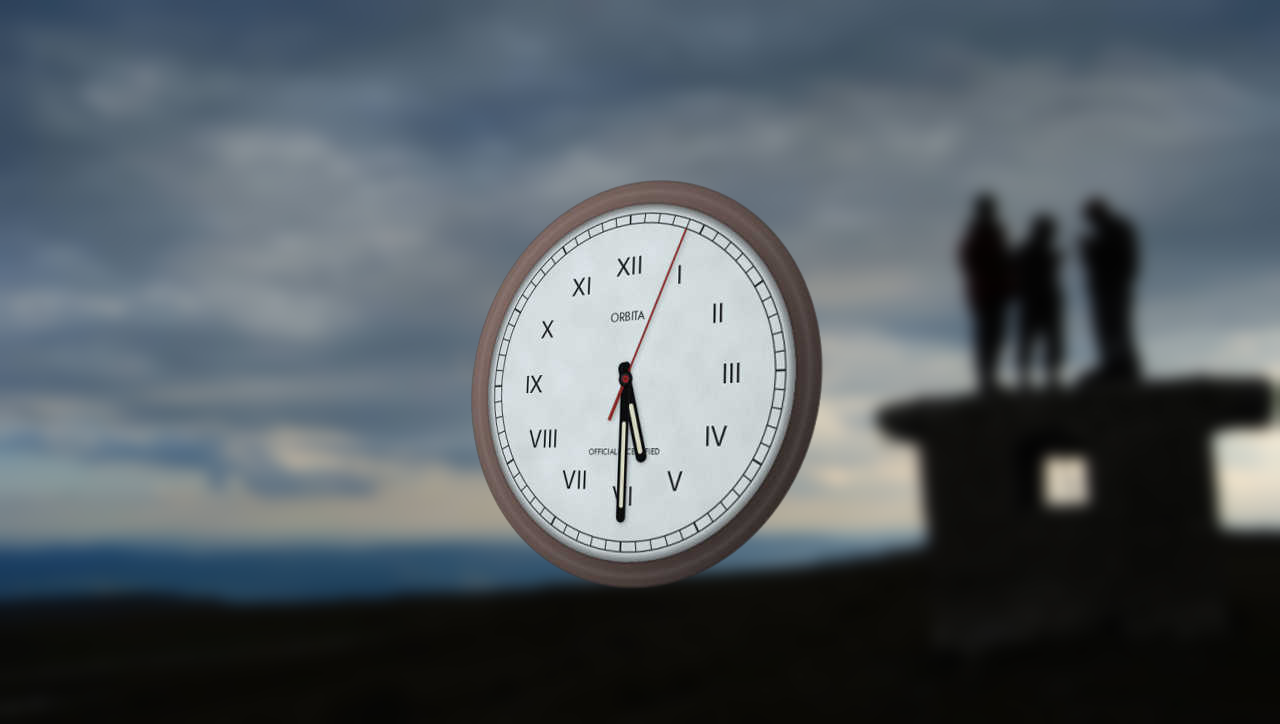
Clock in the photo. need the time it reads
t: 5:30:04
